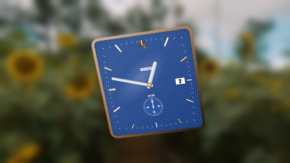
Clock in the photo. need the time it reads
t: 12:48
